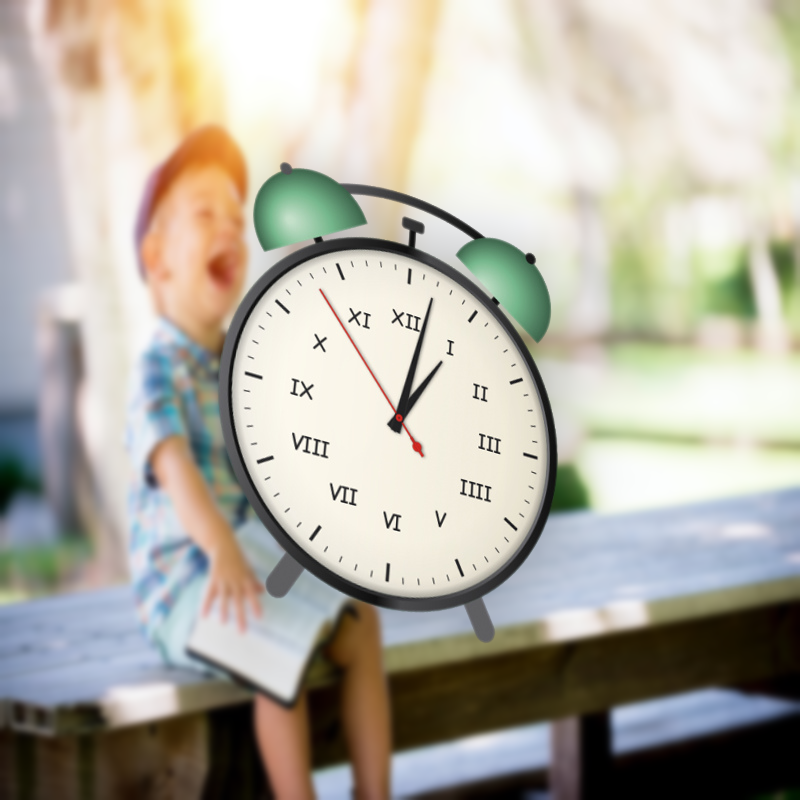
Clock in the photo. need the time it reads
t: 1:01:53
